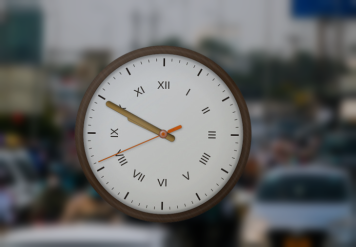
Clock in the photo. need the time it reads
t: 9:49:41
